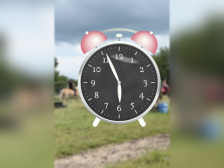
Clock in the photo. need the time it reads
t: 5:56
